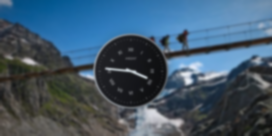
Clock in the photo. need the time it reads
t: 3:46
